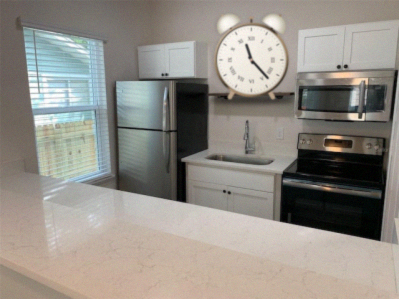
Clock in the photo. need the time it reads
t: 11:23
